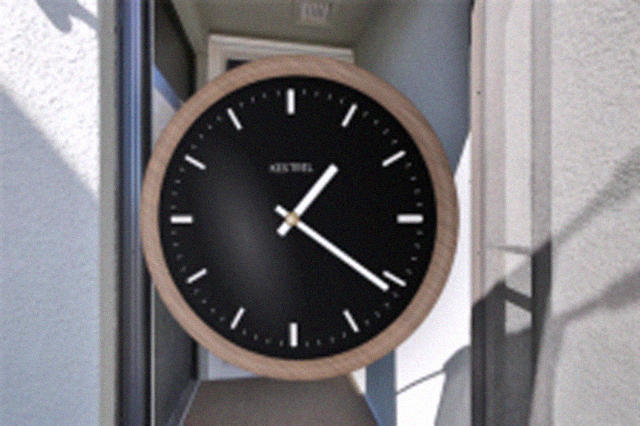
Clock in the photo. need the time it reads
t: 1:21
